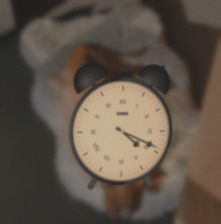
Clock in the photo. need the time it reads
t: 4:19
